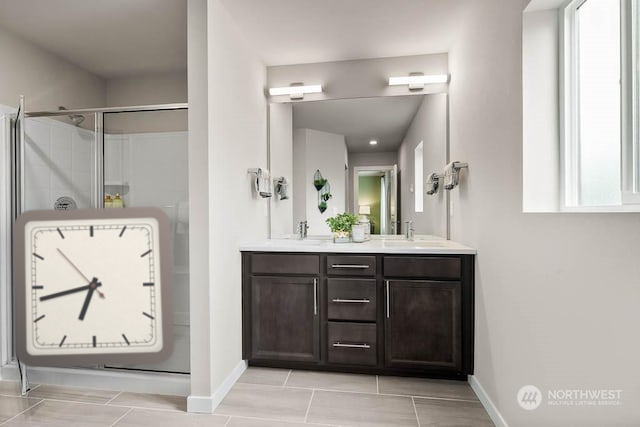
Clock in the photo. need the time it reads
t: 6:42:53
